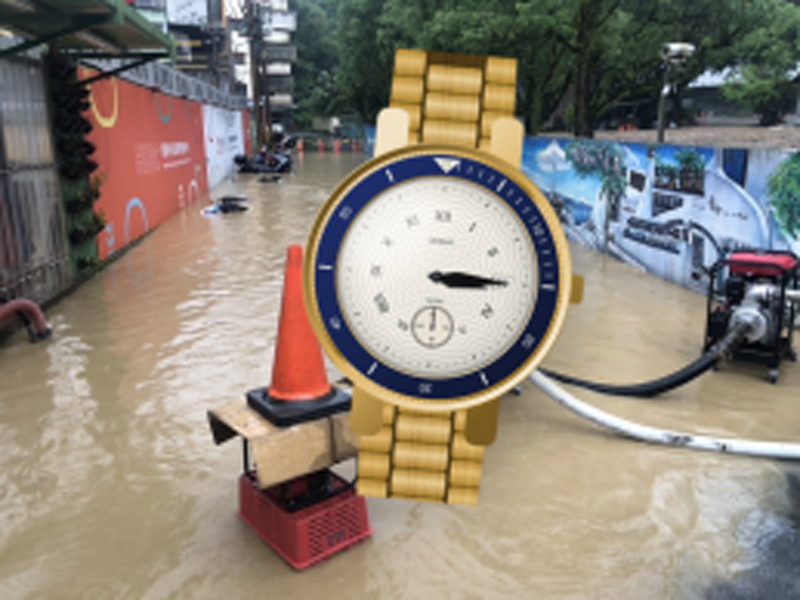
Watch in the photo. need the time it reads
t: 3:15
